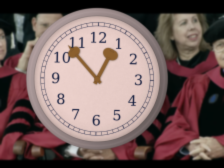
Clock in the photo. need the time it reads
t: 12:53
